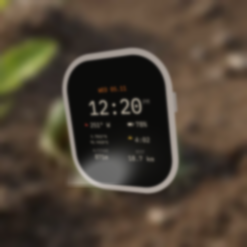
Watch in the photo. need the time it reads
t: 12:20
